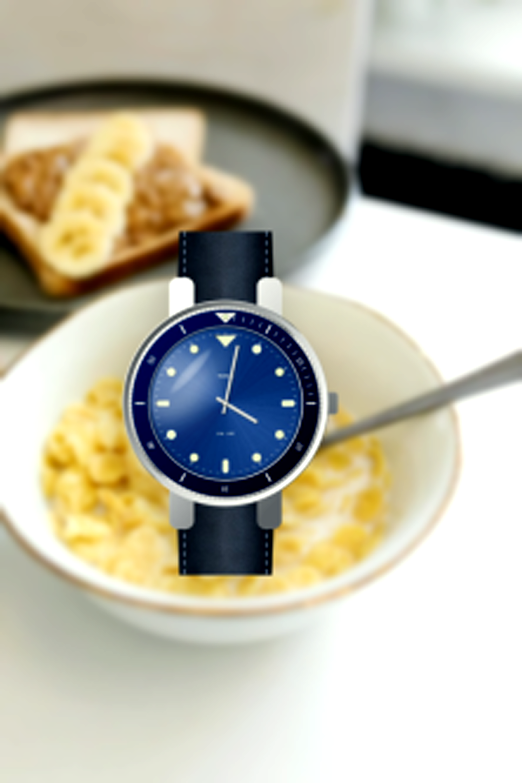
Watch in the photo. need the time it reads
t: 4:02
